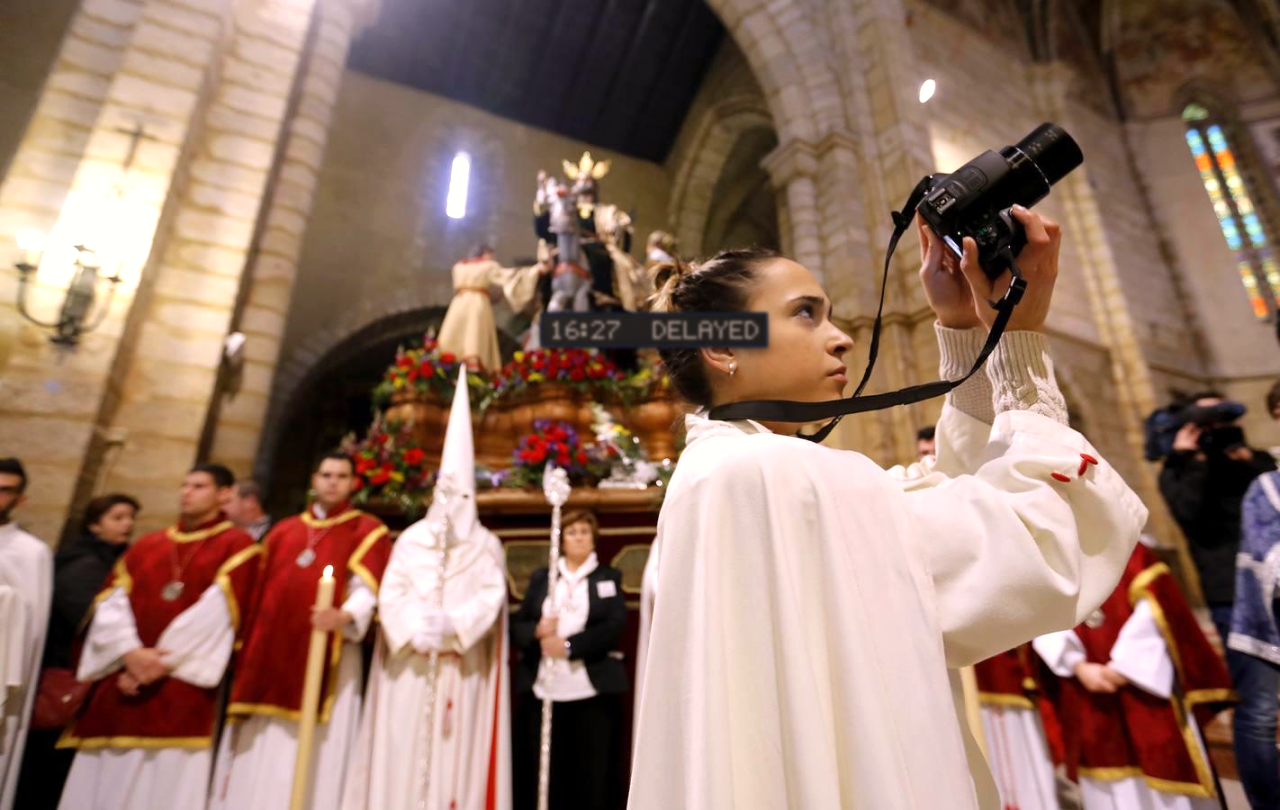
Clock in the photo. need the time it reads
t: 16:27
